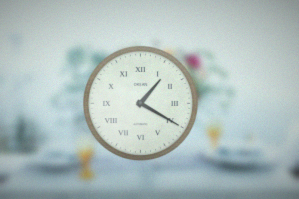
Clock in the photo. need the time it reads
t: 1:20
